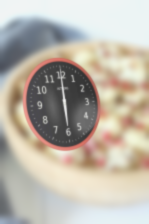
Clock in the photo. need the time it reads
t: 6:00
